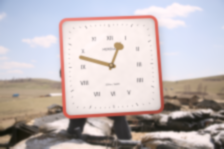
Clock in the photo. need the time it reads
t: 12:48
